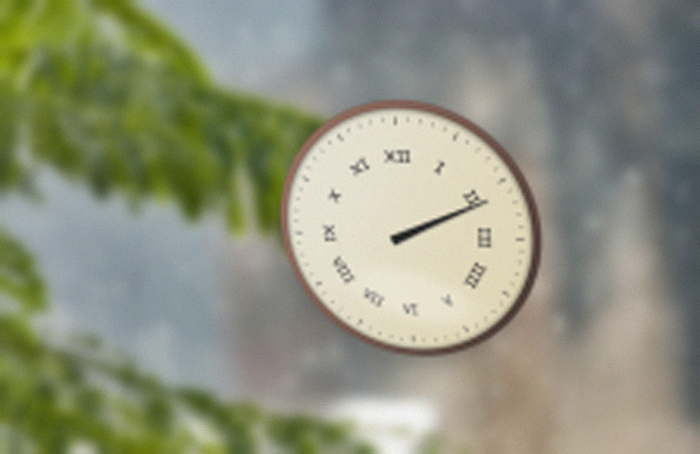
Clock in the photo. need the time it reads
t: 2:11
